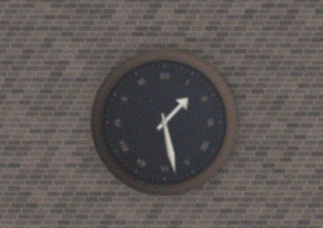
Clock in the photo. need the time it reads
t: 1:28
